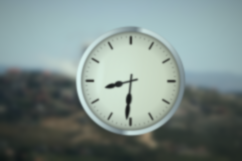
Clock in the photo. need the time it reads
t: 8:31
